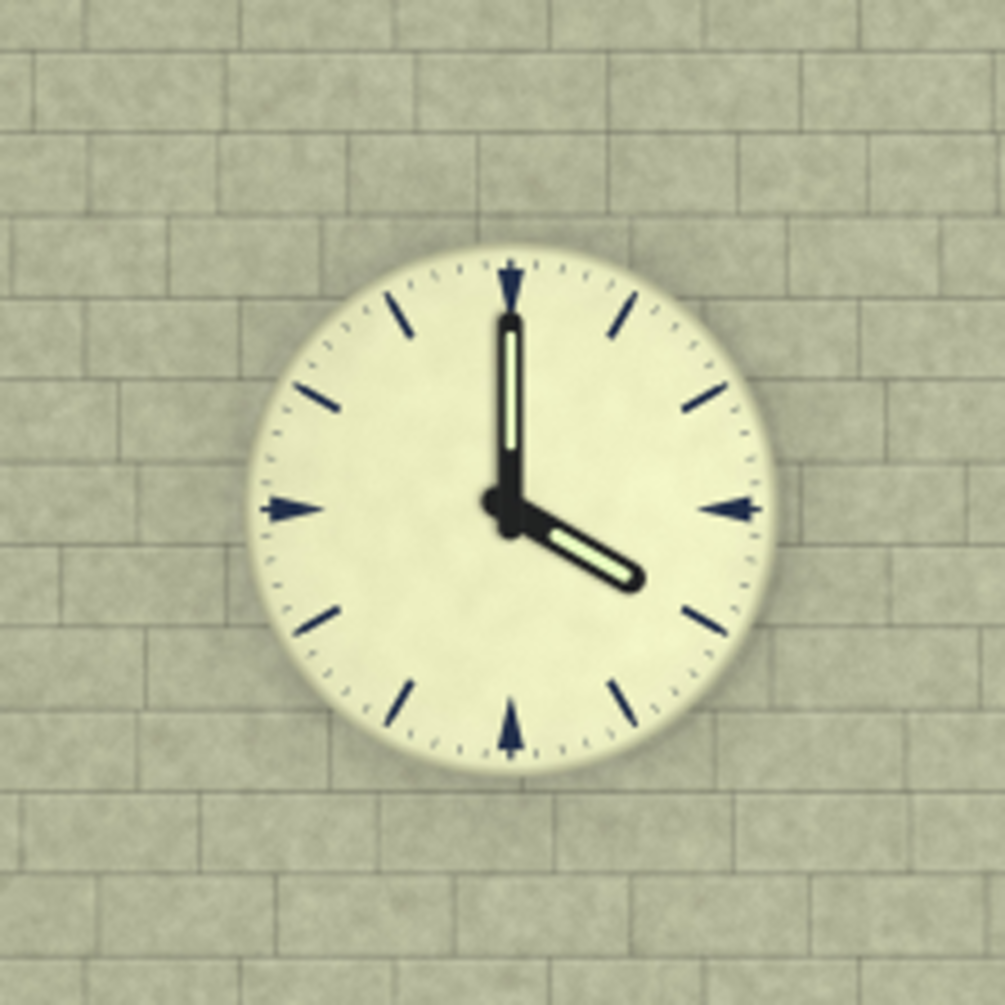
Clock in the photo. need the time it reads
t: 4:00
